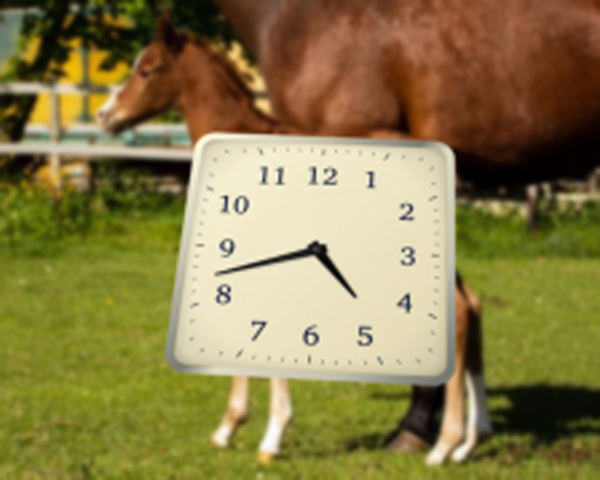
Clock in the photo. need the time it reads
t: 4:42
